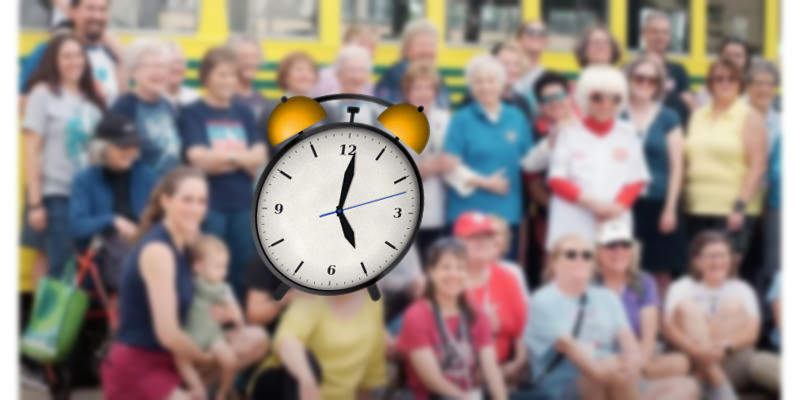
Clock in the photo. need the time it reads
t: 5:01:12
